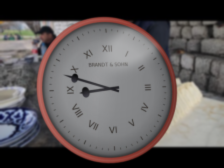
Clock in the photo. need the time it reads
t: 8:48
